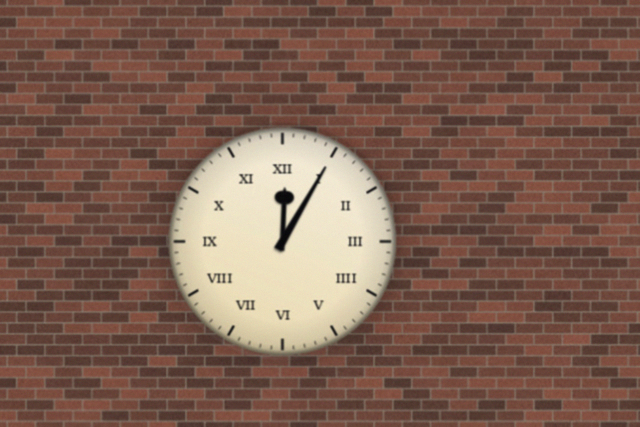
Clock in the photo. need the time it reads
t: 12:05
